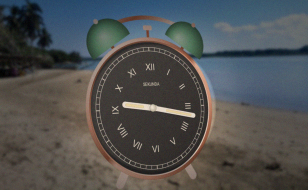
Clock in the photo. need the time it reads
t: 9:17
